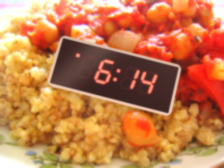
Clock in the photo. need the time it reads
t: 6:14
